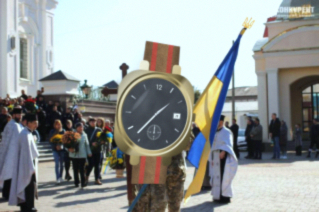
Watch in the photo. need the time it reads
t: 1:37
